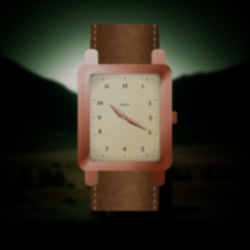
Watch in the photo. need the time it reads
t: 10:20
